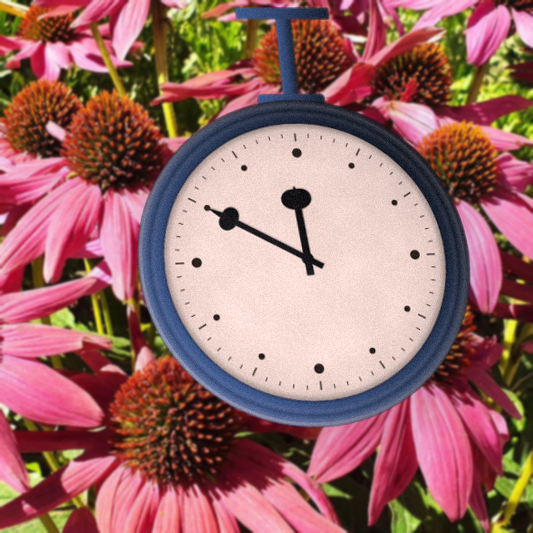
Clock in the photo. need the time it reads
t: 11:50
